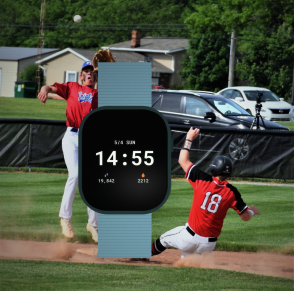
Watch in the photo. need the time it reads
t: 14:55
